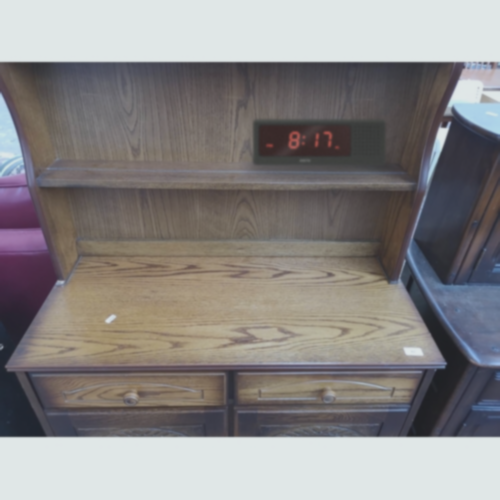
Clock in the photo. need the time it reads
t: 8:17
